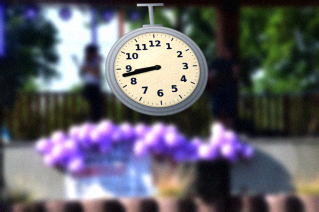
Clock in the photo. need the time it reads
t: 8:43
